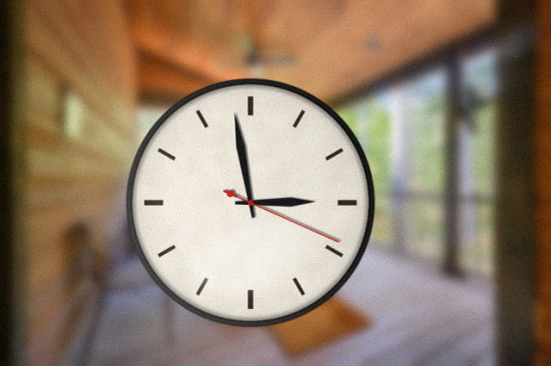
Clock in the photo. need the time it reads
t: 2:58:19
